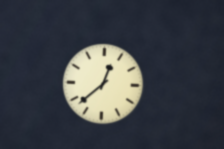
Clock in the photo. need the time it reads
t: 12:38
